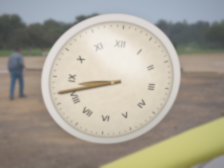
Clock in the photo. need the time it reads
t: 8:42
